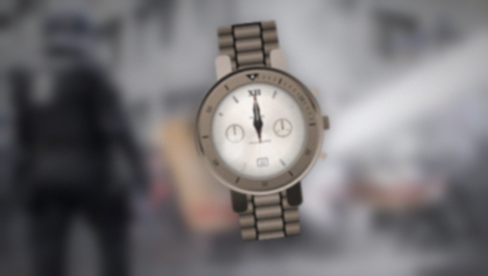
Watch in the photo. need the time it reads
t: 12:00
